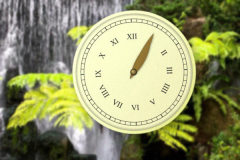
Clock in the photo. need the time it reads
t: 1:05
